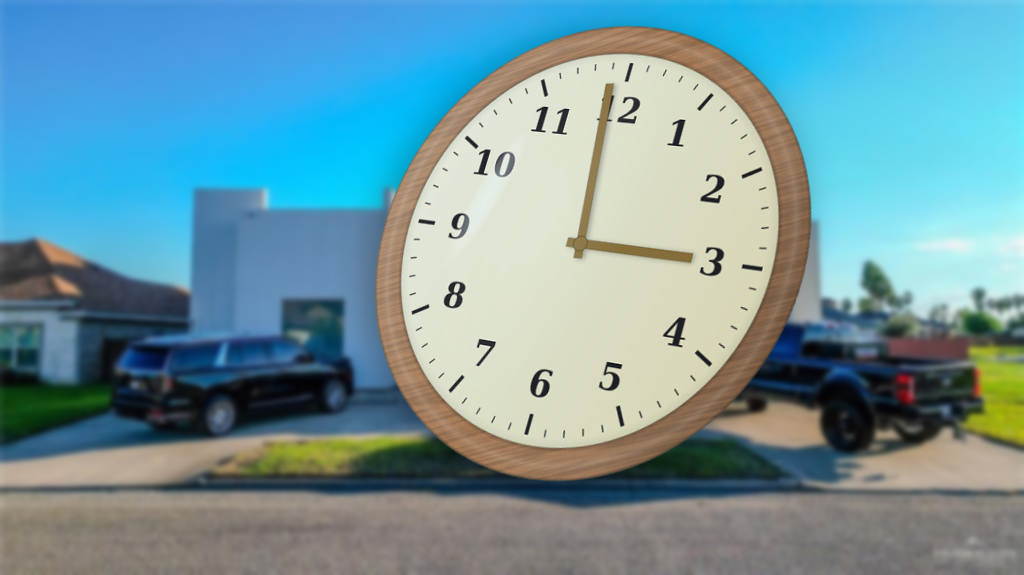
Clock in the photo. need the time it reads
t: 2:59
